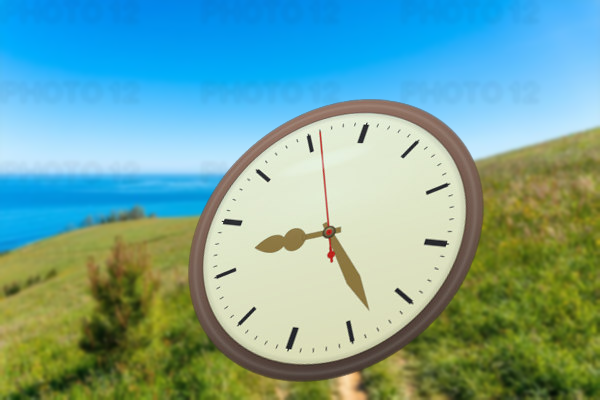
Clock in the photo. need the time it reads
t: 8:22:56
